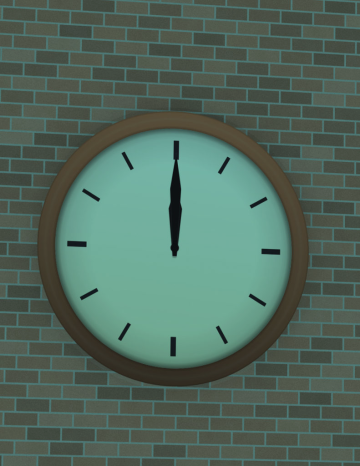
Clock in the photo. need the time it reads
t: 12:00
